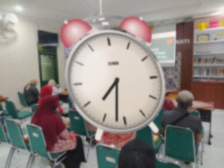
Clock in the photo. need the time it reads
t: 7:32
